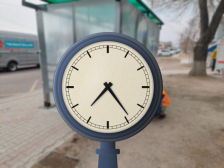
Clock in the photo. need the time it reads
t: 7:24
